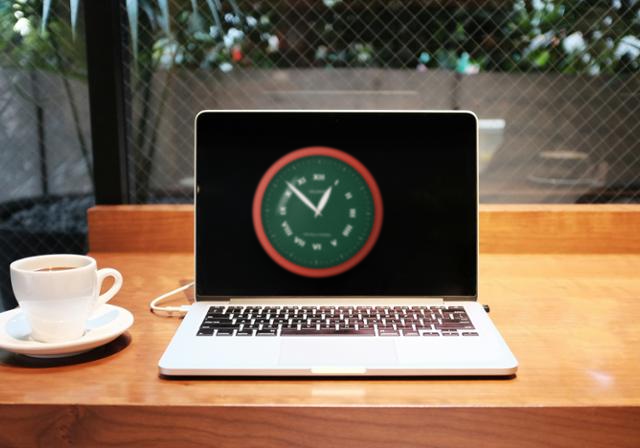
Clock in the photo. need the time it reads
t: 12:52
